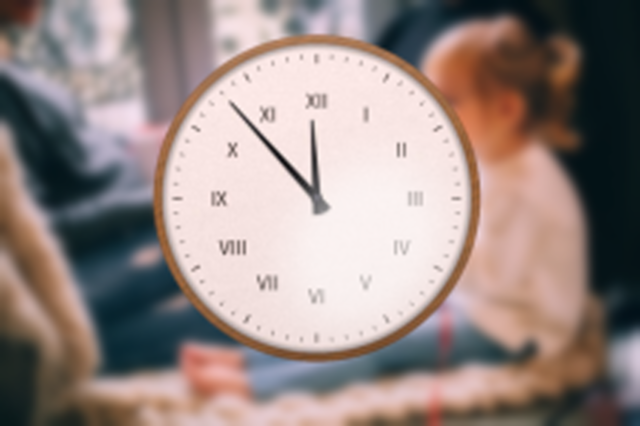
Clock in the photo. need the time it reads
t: 11:53
